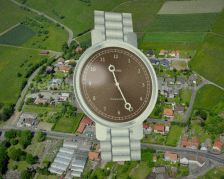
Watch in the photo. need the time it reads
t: 11:26
